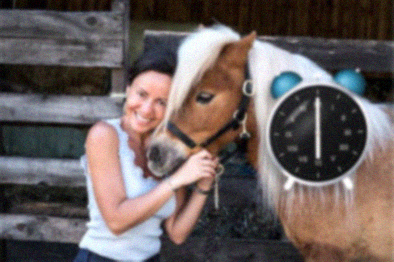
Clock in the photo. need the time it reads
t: 6:00
